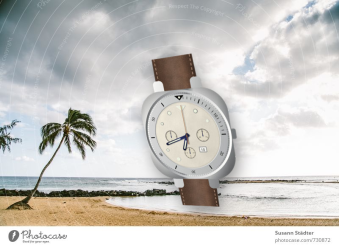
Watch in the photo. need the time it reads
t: 6:42
